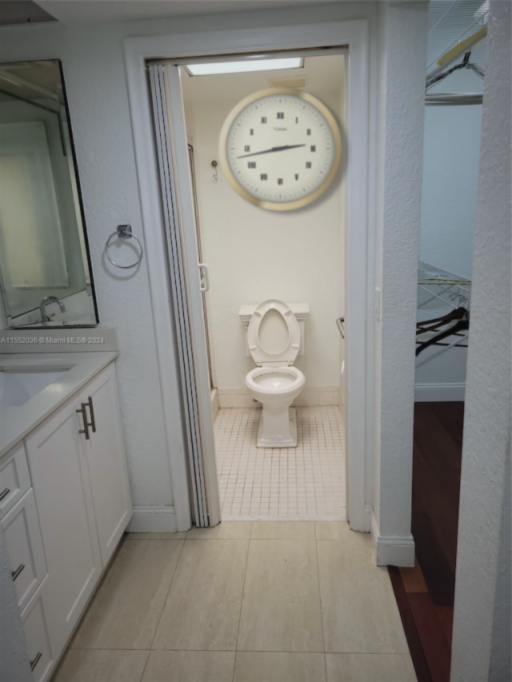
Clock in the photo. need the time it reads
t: 2:43
